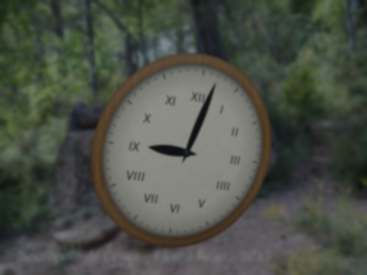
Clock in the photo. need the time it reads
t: 9:02
